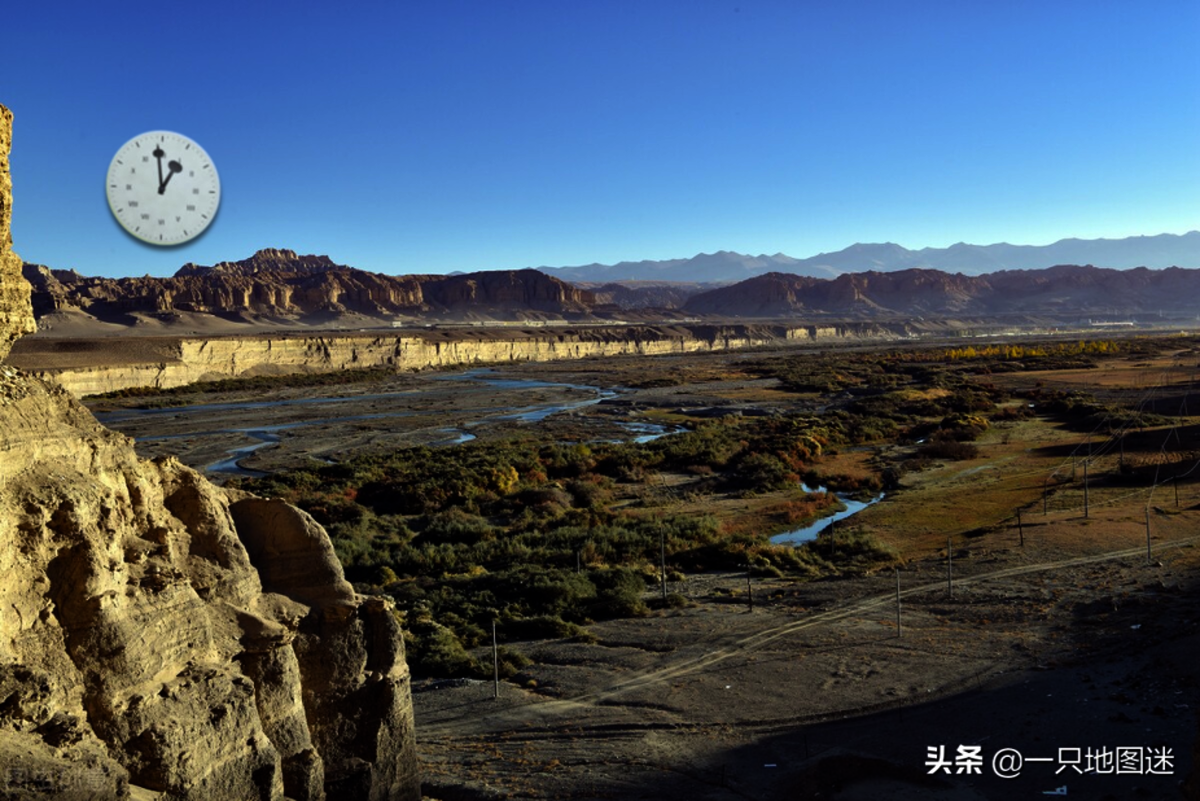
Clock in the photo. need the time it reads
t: 12:59
